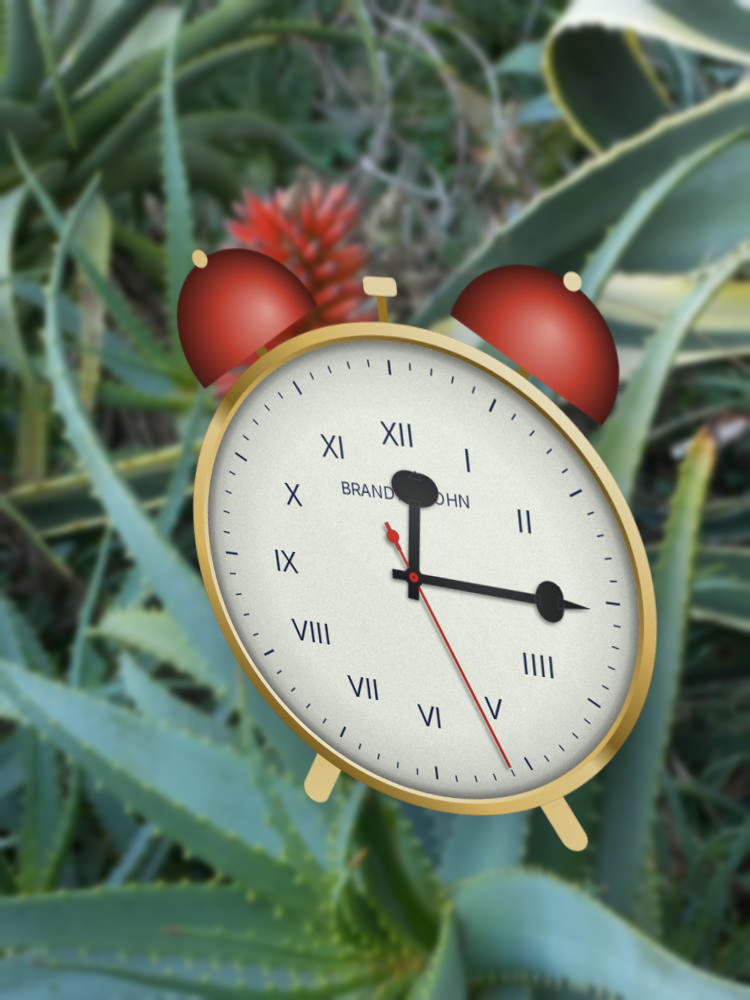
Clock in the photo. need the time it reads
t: 12:15:26
